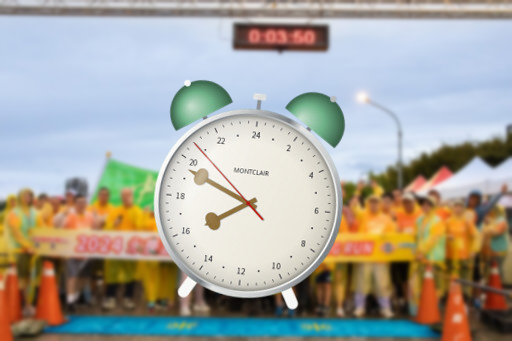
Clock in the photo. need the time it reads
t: 15:48:52
